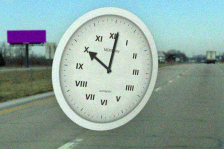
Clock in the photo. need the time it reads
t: 10:01
